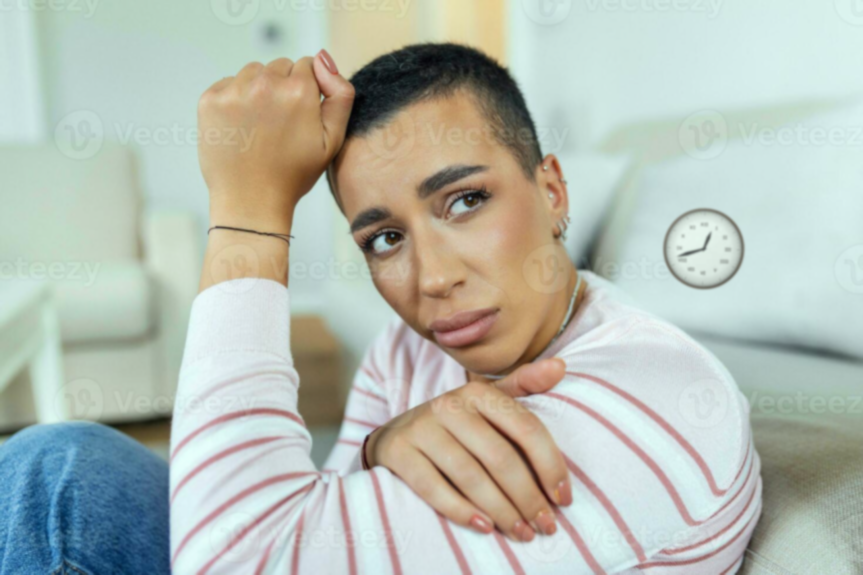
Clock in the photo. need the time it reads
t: 12:42
